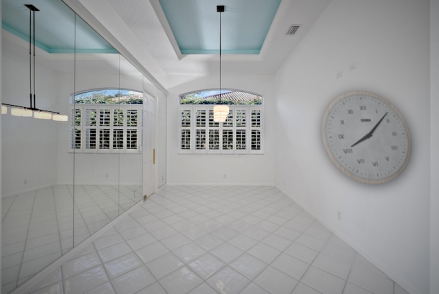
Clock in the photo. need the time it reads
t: 8:08
